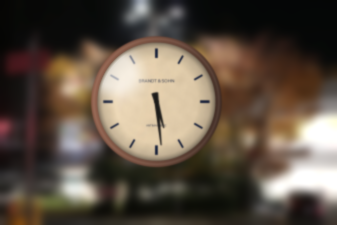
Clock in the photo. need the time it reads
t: 5:29
